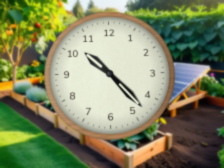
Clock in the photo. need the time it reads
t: 10:23
